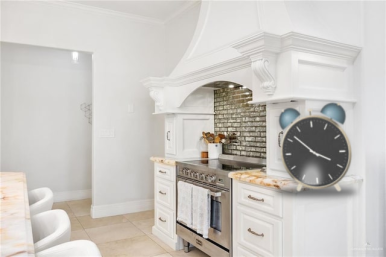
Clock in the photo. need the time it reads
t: 3:52
